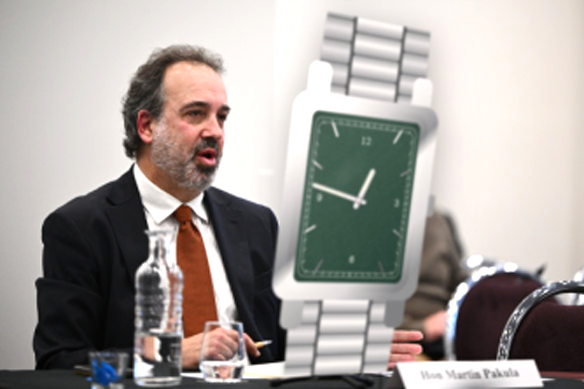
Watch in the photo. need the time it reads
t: 12:47
